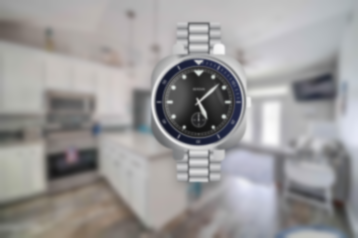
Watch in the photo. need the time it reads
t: 5:08
